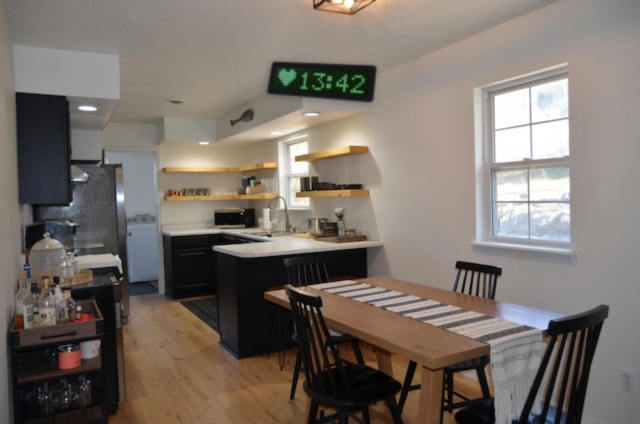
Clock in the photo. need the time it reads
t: 13:42
